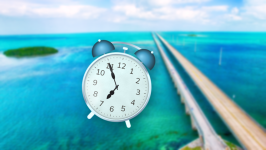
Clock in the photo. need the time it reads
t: 6:55
